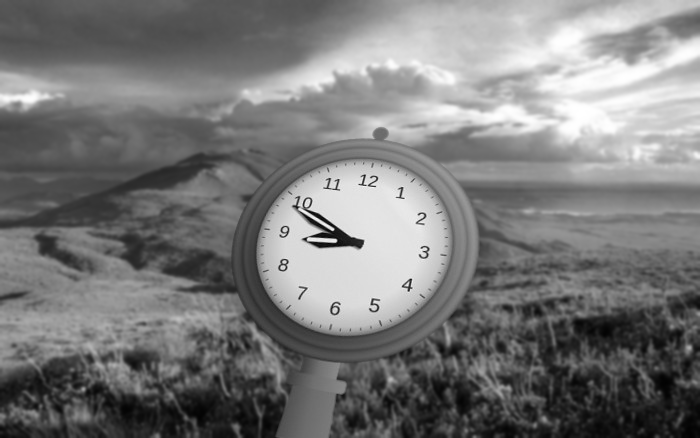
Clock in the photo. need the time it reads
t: 8:49
